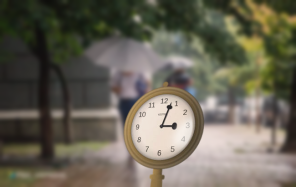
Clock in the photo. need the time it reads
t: 3:03
